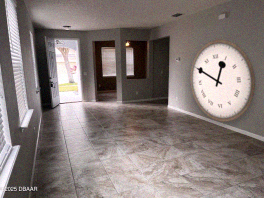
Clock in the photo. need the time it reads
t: 12:50
